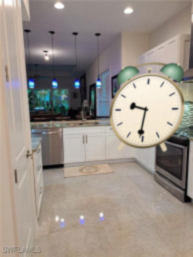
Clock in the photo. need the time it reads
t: 9:31
